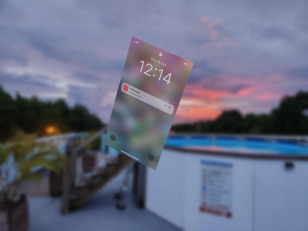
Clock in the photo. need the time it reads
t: 12:14
